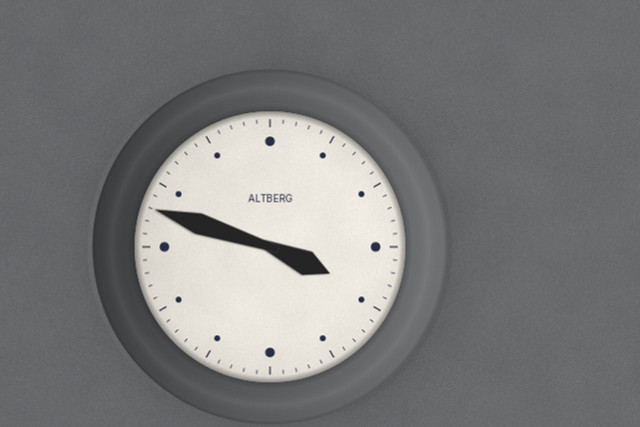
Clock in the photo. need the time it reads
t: 3:48
